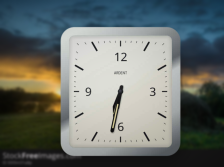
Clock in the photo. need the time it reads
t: 6:32
